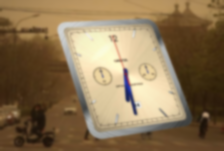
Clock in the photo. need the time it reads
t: 6:31
